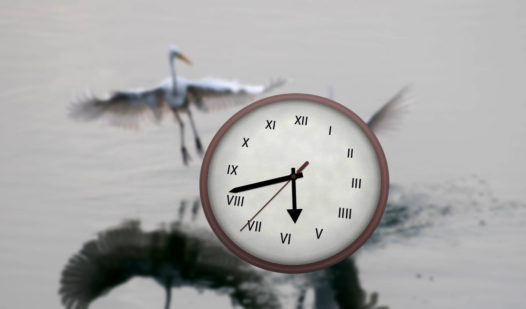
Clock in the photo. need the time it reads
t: 5:41:36
